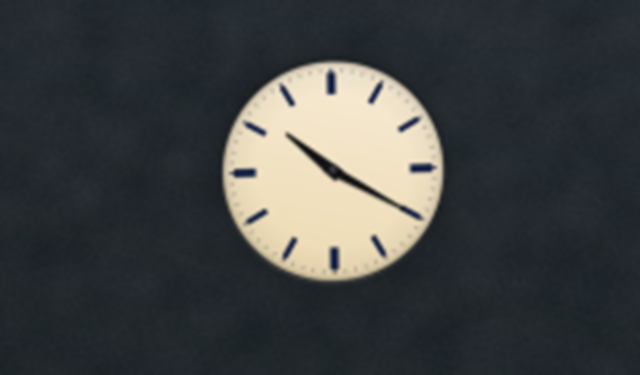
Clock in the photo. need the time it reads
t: 10:20
